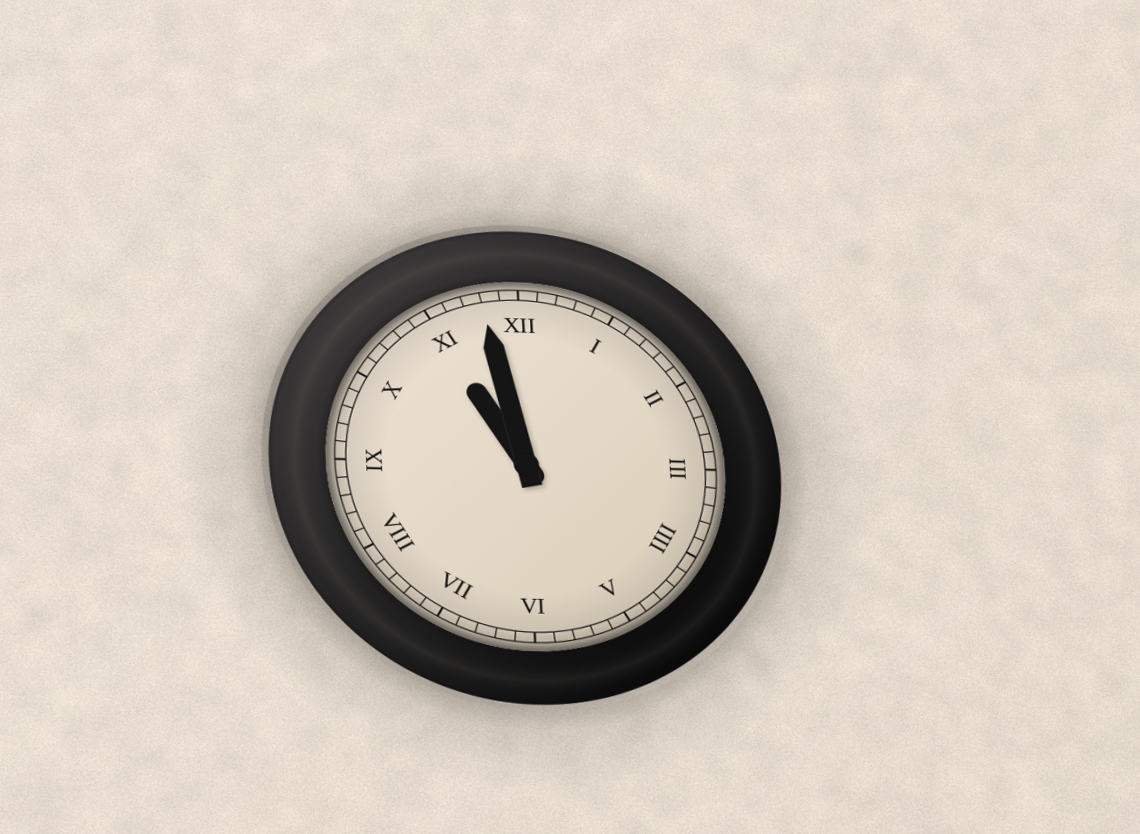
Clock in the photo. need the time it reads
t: 10:58
